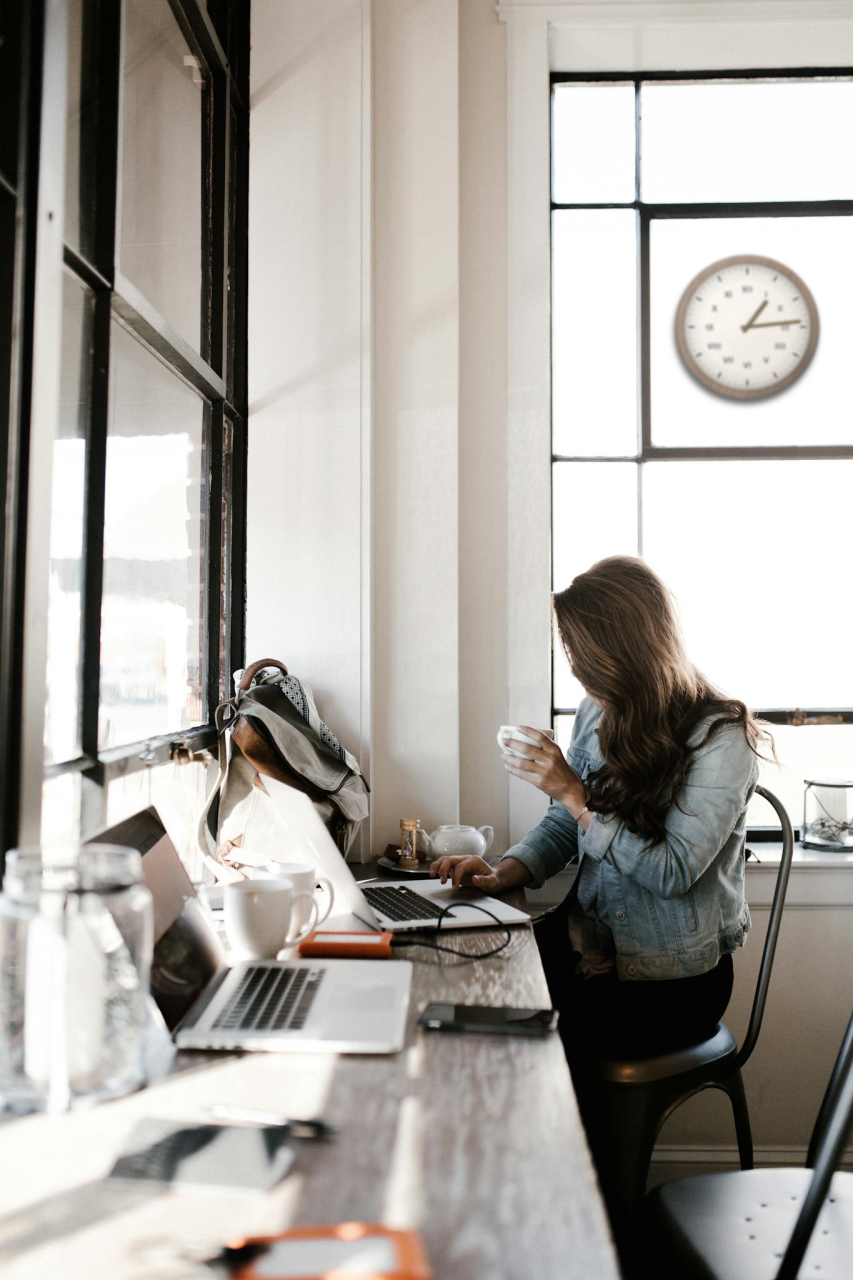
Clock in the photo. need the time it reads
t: 1:14
